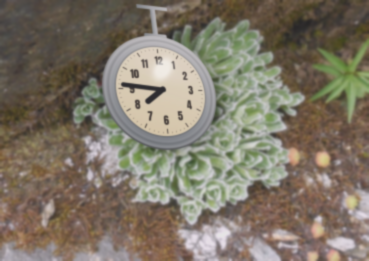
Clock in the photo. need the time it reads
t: 7:46
